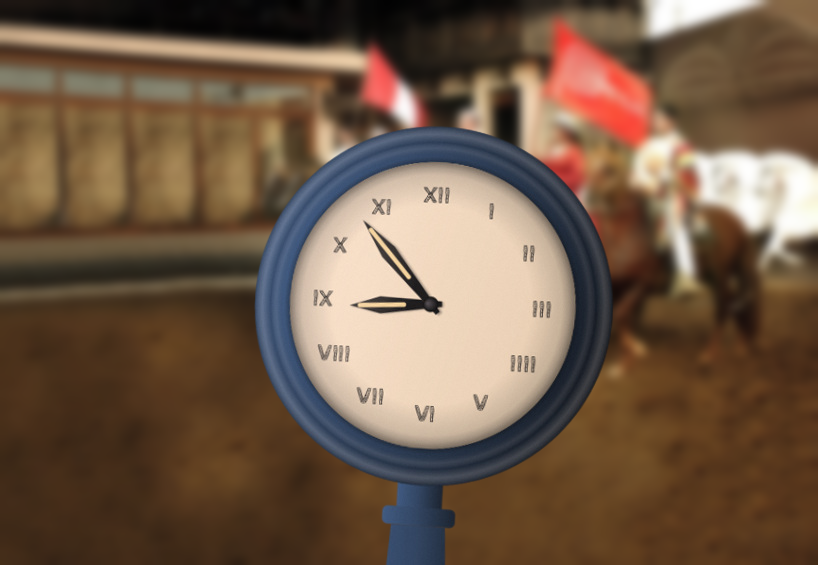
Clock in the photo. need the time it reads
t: 8:53
